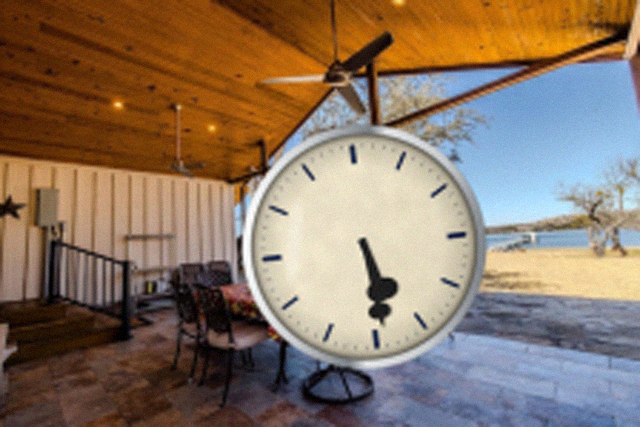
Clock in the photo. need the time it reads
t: 5:29
